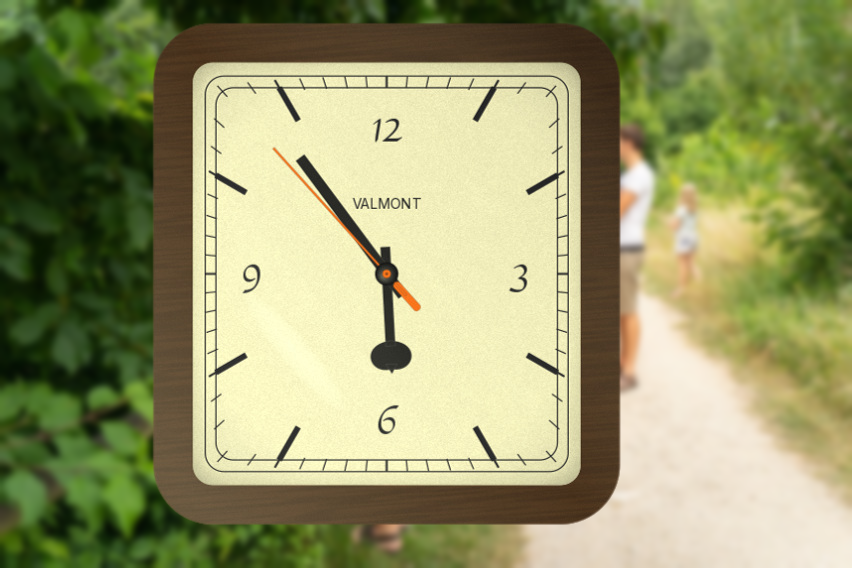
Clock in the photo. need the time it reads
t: 5:53:53
